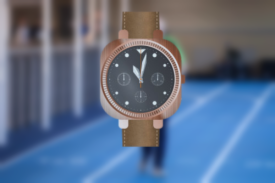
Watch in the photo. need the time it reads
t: 11:02
